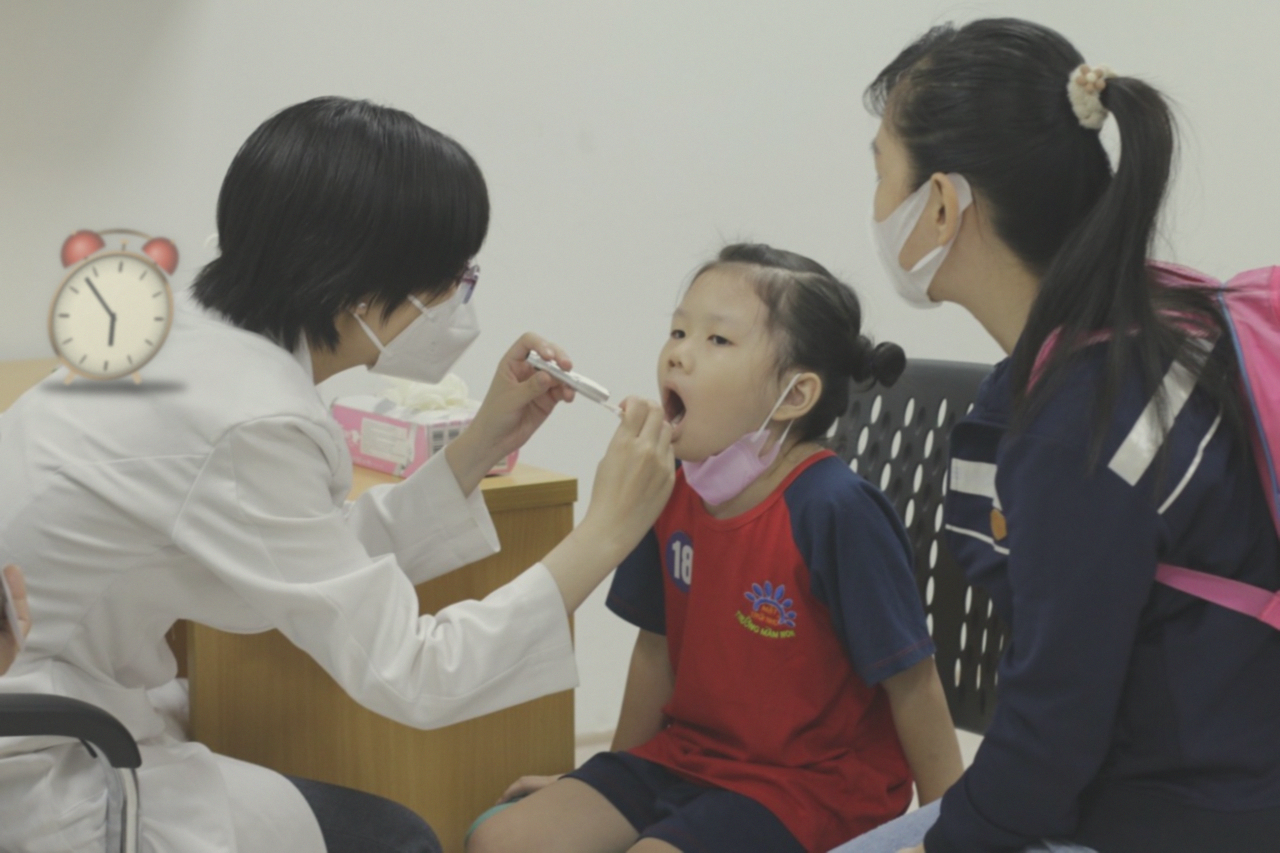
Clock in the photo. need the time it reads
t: 5:53
